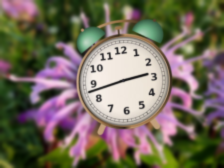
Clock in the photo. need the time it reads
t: 2:43
